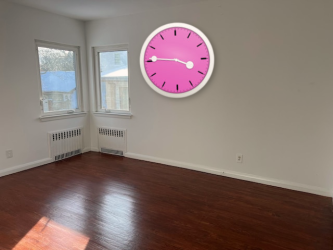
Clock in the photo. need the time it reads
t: 3:46
